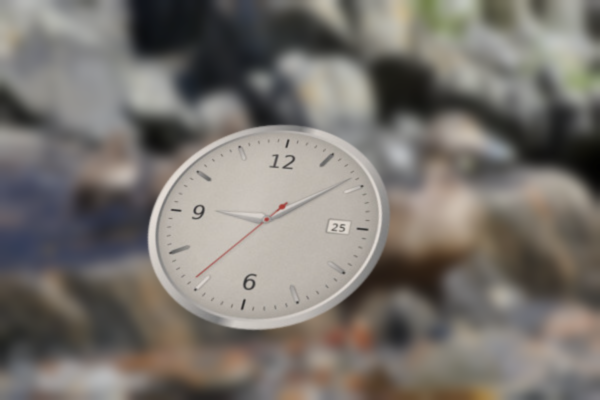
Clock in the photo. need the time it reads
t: 9:08:36
